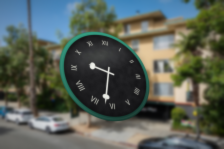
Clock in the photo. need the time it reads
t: 9:32
